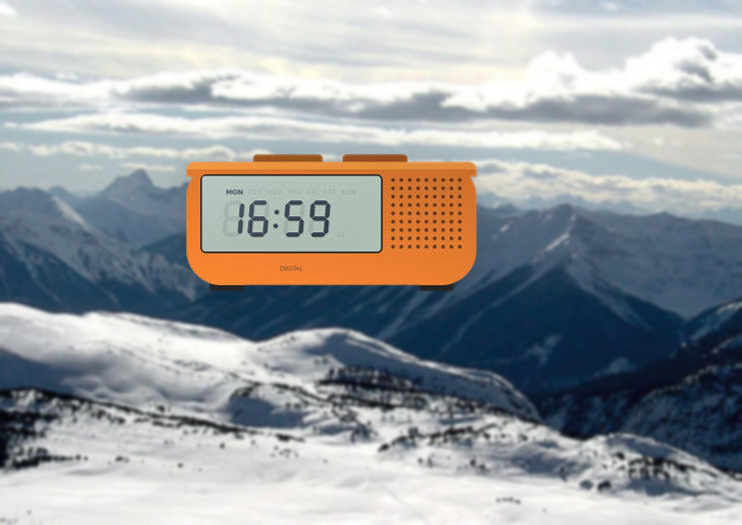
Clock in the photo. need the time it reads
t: 16:59
